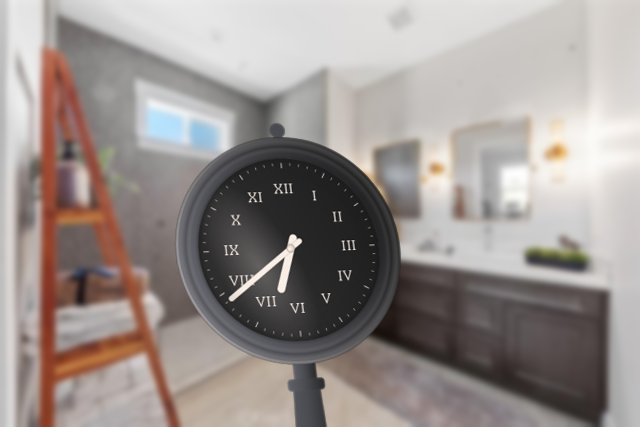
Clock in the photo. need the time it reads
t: 6:39
